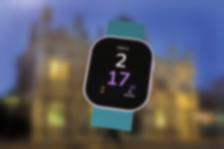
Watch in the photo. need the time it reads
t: 2:17
